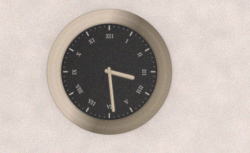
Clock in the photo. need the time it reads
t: 3:29
